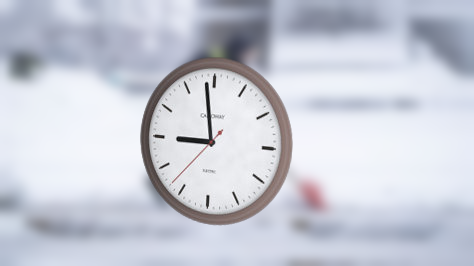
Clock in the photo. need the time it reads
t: 8:58:37
